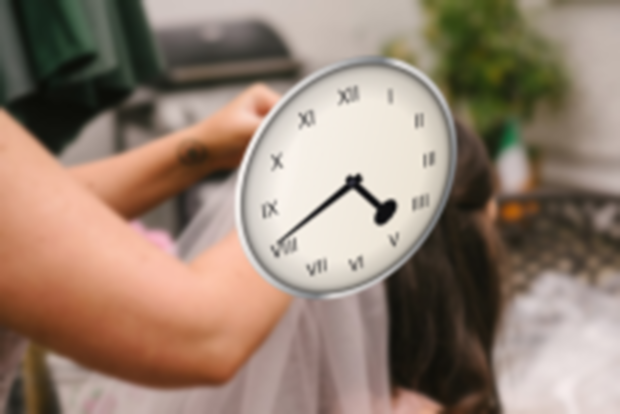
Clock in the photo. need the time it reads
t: 4:41
